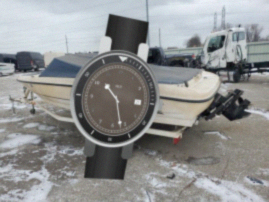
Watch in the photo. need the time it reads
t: 10:27
